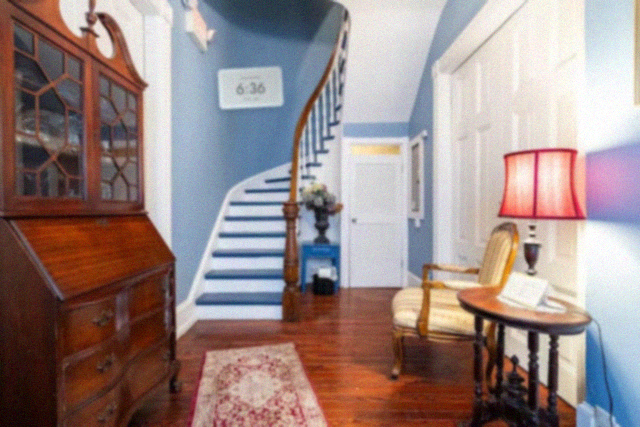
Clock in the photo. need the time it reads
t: 6:36
